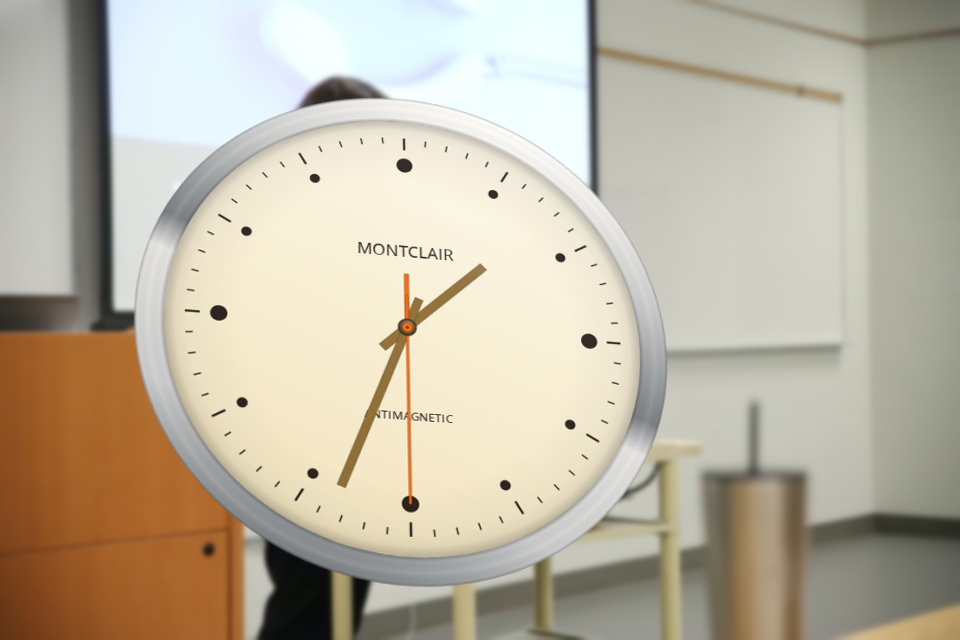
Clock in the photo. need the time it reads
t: 1:33:30
